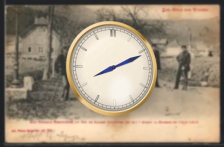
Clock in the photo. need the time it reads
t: 8:11
